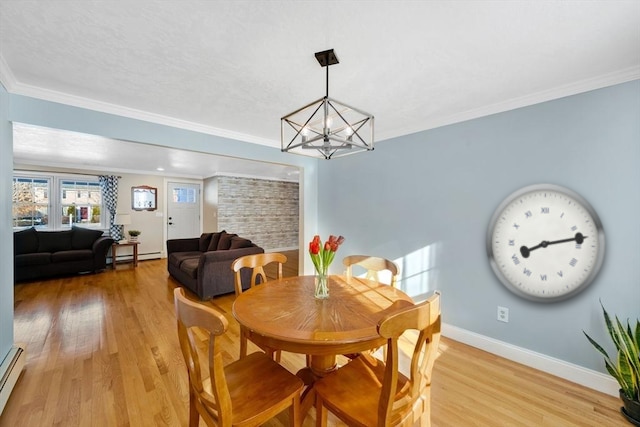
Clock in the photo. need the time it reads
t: 8:13
